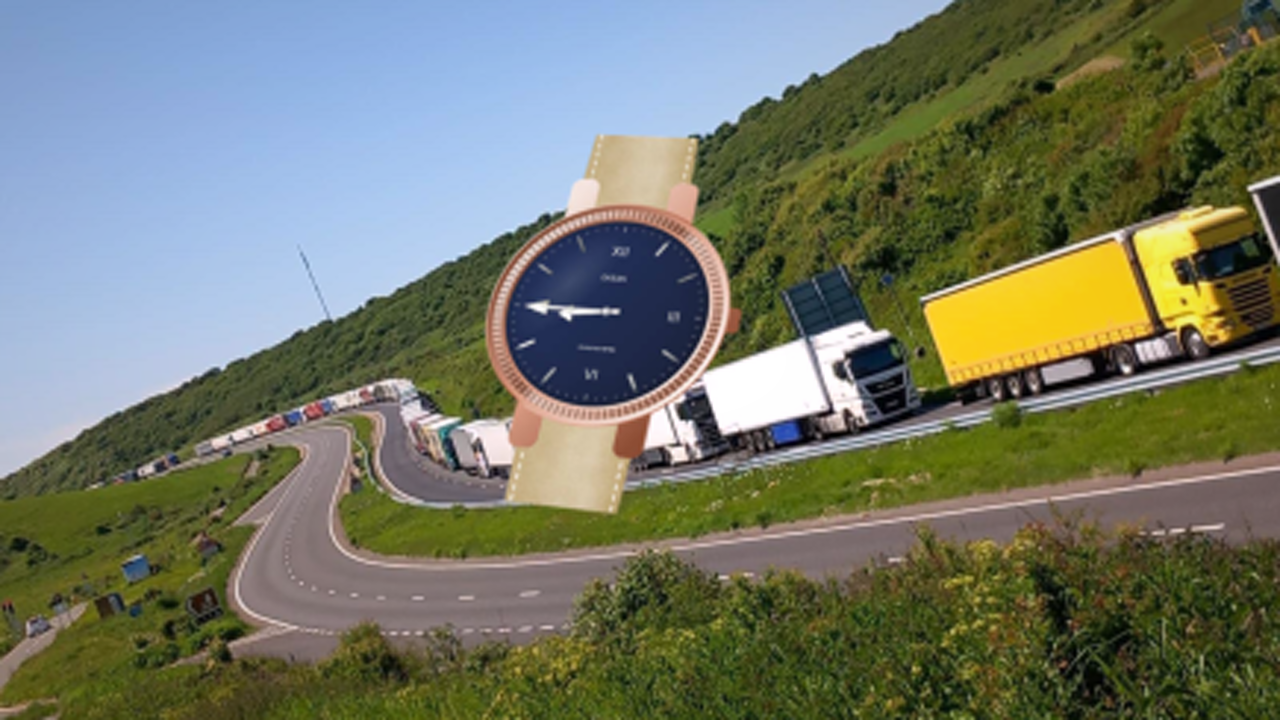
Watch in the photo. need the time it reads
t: 8:45
